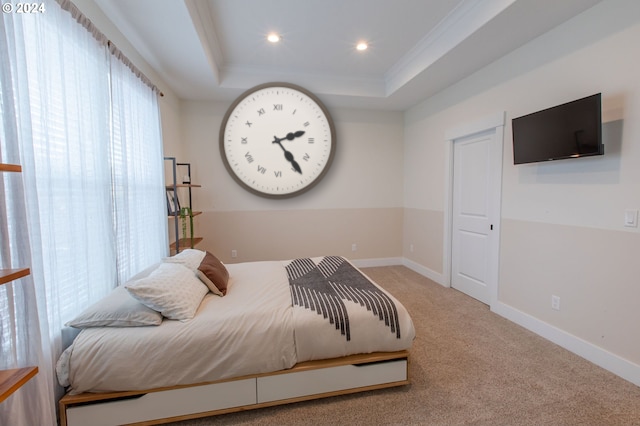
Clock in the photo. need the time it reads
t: 2:24
